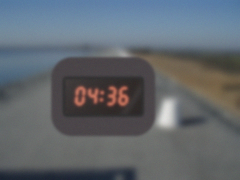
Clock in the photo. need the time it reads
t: 4:36
